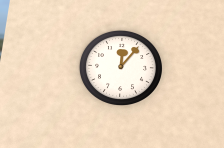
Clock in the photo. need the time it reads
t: 12:06
